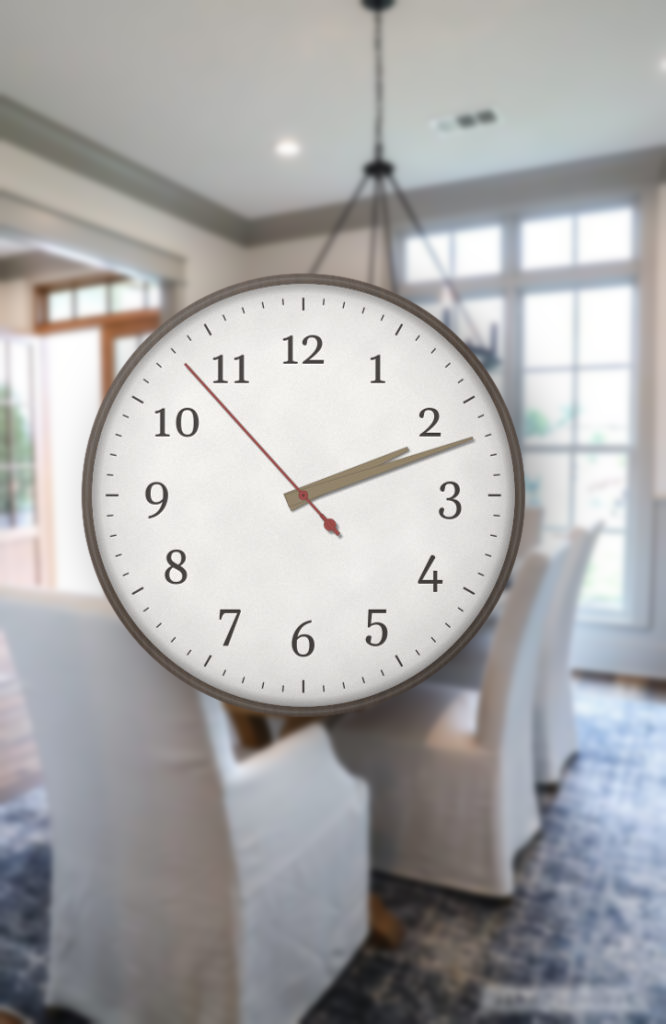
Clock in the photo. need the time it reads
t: 2:11:53
